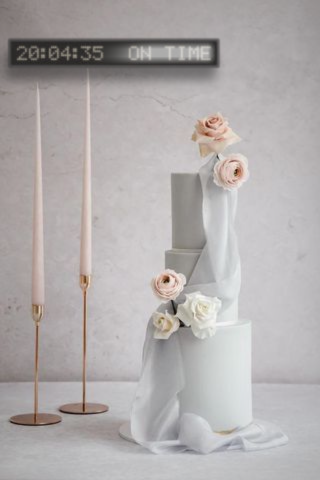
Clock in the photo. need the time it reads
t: 20:04:35
